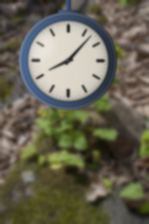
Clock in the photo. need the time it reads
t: 8:07
